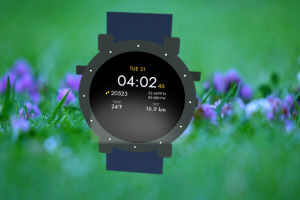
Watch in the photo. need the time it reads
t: 4:02
